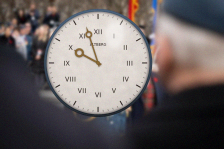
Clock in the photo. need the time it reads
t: 9:57
